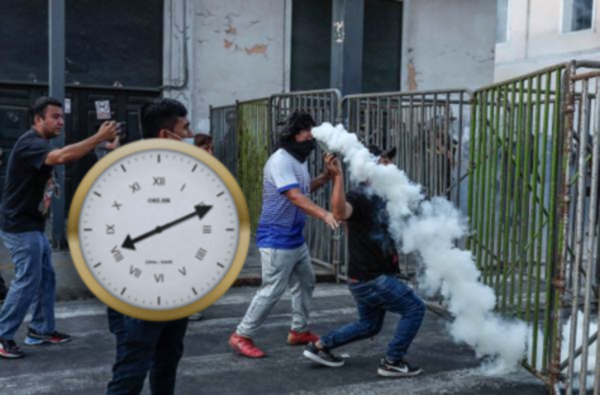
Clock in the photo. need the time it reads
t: 8:11
